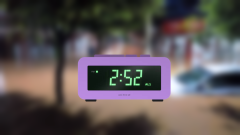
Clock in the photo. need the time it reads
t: 2:52
